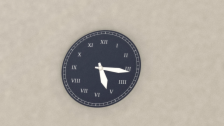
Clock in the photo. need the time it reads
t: 5:16
